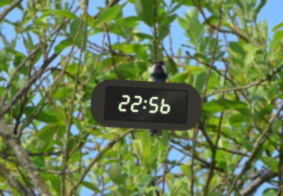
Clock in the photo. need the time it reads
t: 22:56
